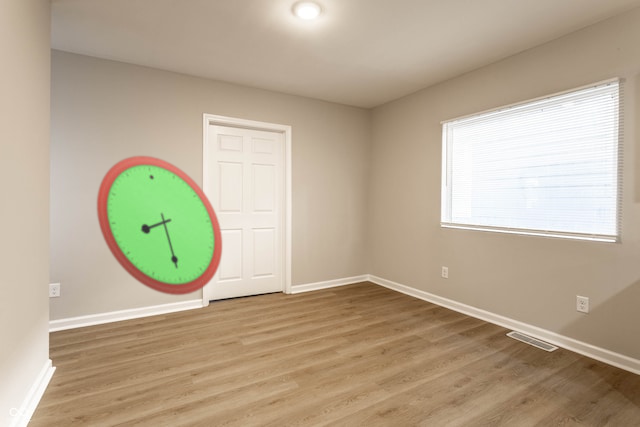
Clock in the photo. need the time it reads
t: 8:30
